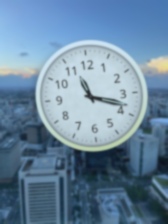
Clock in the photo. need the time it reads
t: 11:18
